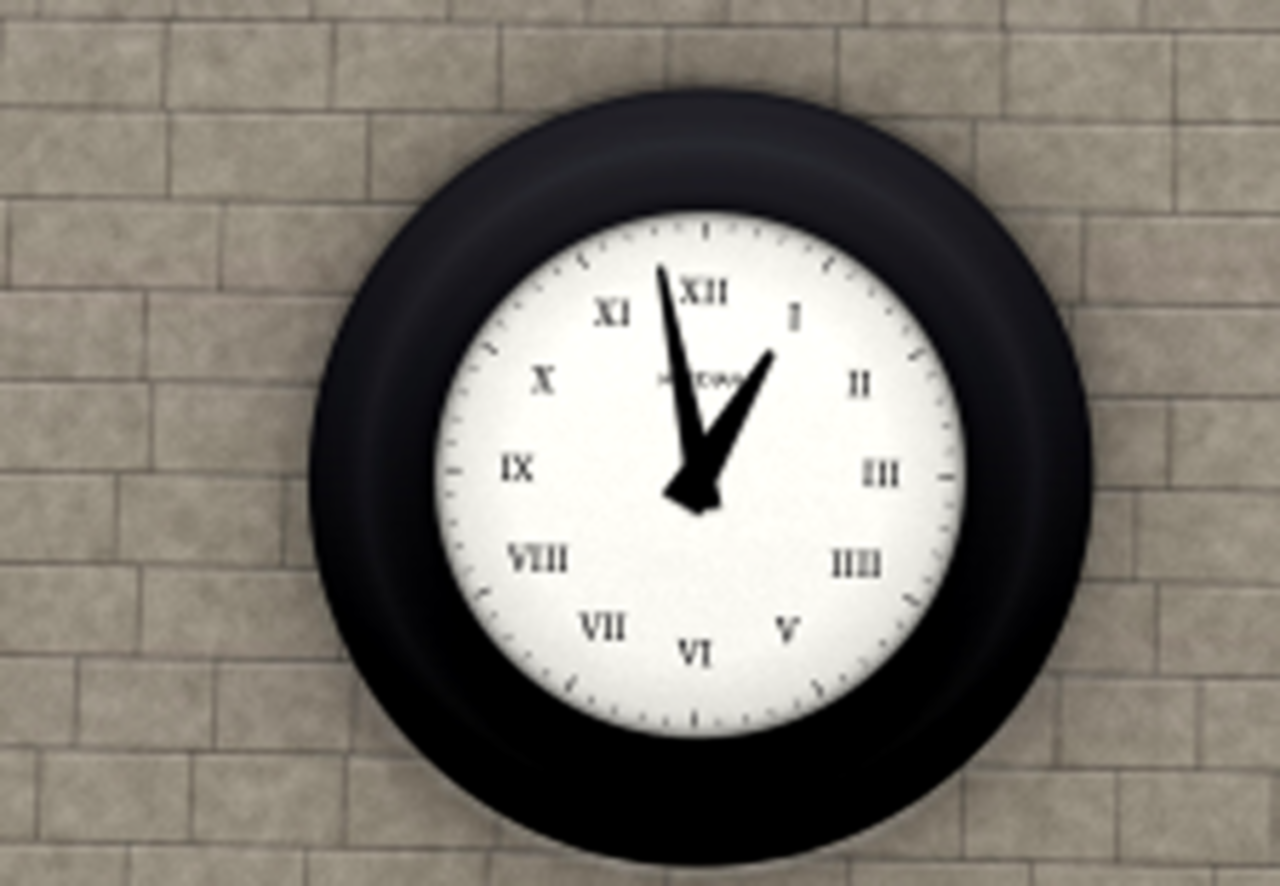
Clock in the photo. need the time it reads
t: 12:58
